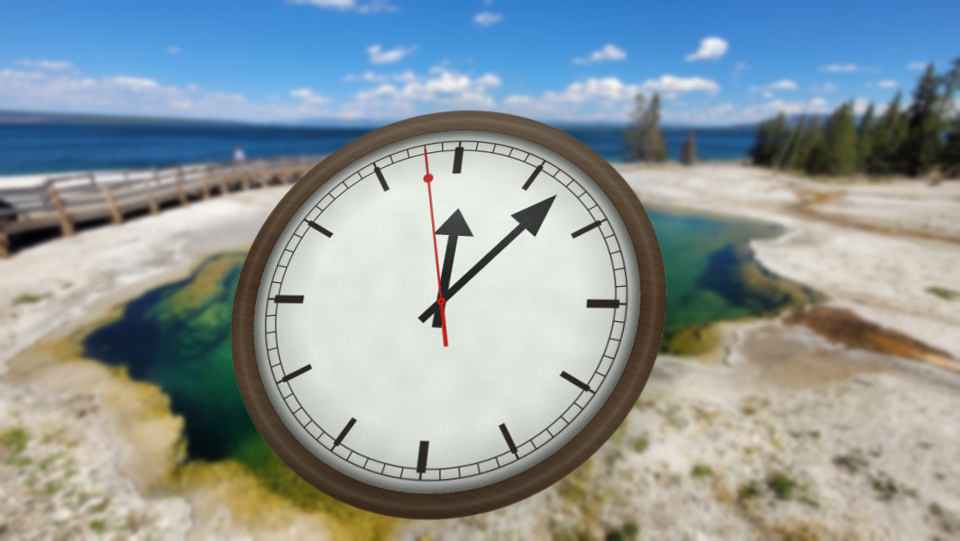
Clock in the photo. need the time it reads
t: 12:06:58
